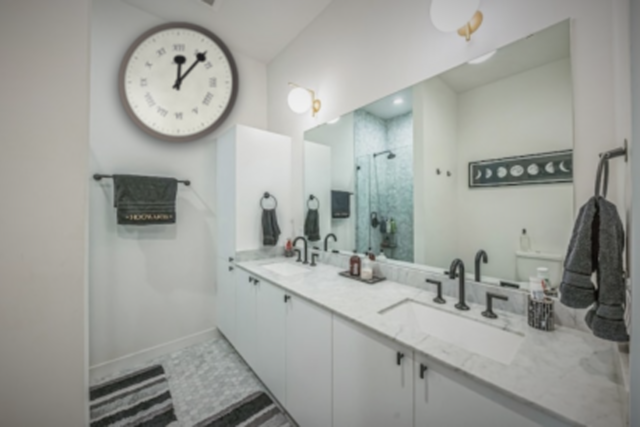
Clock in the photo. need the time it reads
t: 12:07
